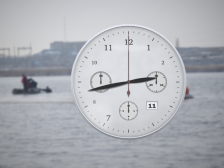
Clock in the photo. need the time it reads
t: 2:43
